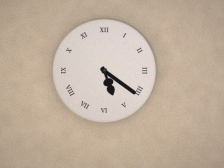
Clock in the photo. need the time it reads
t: 5:21
